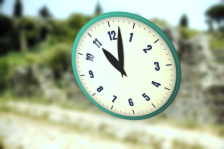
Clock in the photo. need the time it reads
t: 11:02
